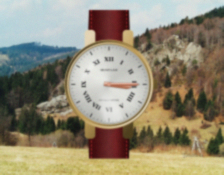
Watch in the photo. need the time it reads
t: 3:15
